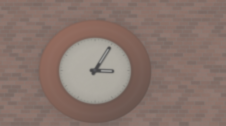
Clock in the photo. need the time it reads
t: 3:05
